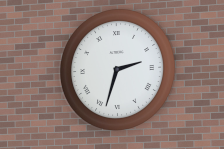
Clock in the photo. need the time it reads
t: 2:33
